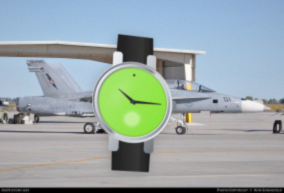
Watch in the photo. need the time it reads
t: 10:15
